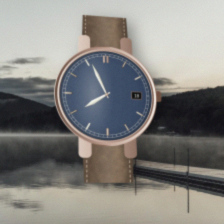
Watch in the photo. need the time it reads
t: 7:56
